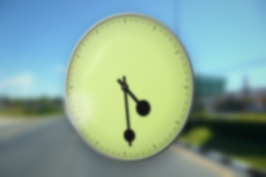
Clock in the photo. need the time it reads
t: 4:29
